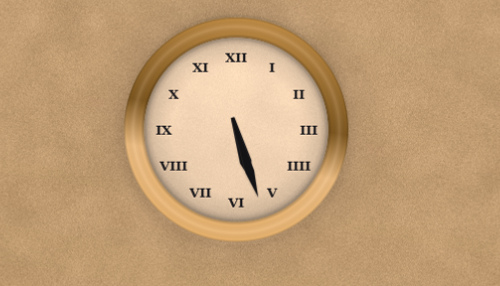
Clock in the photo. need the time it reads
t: 5:27
